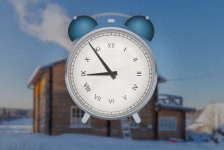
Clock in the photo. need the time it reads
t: 8:54
